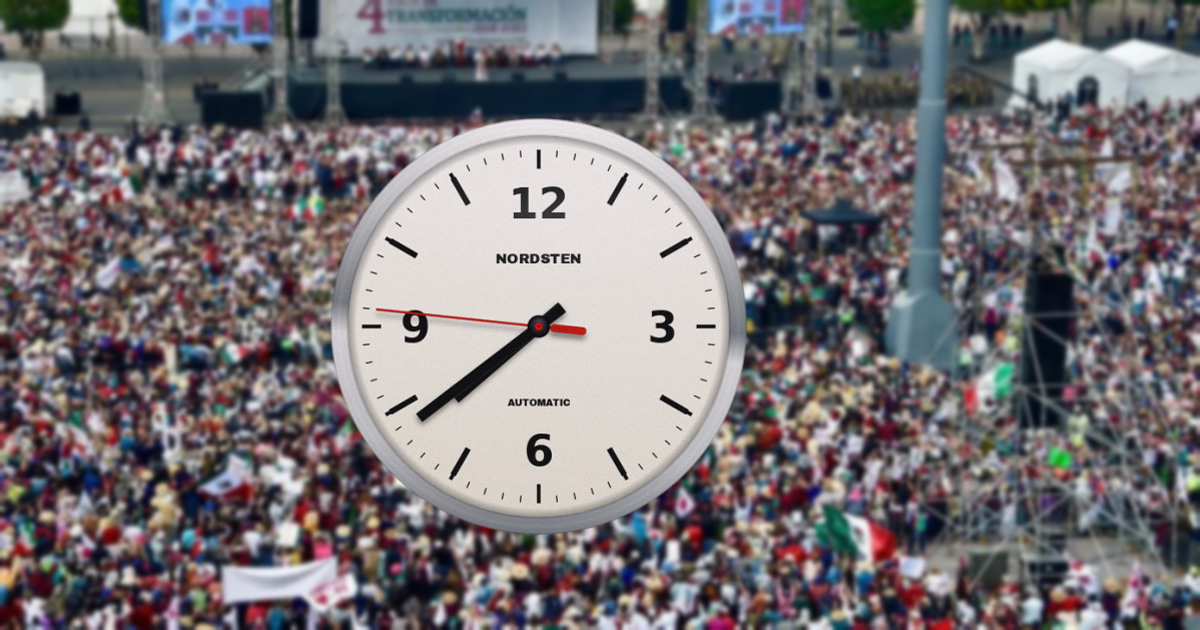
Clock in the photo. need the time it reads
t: 7:38:46
